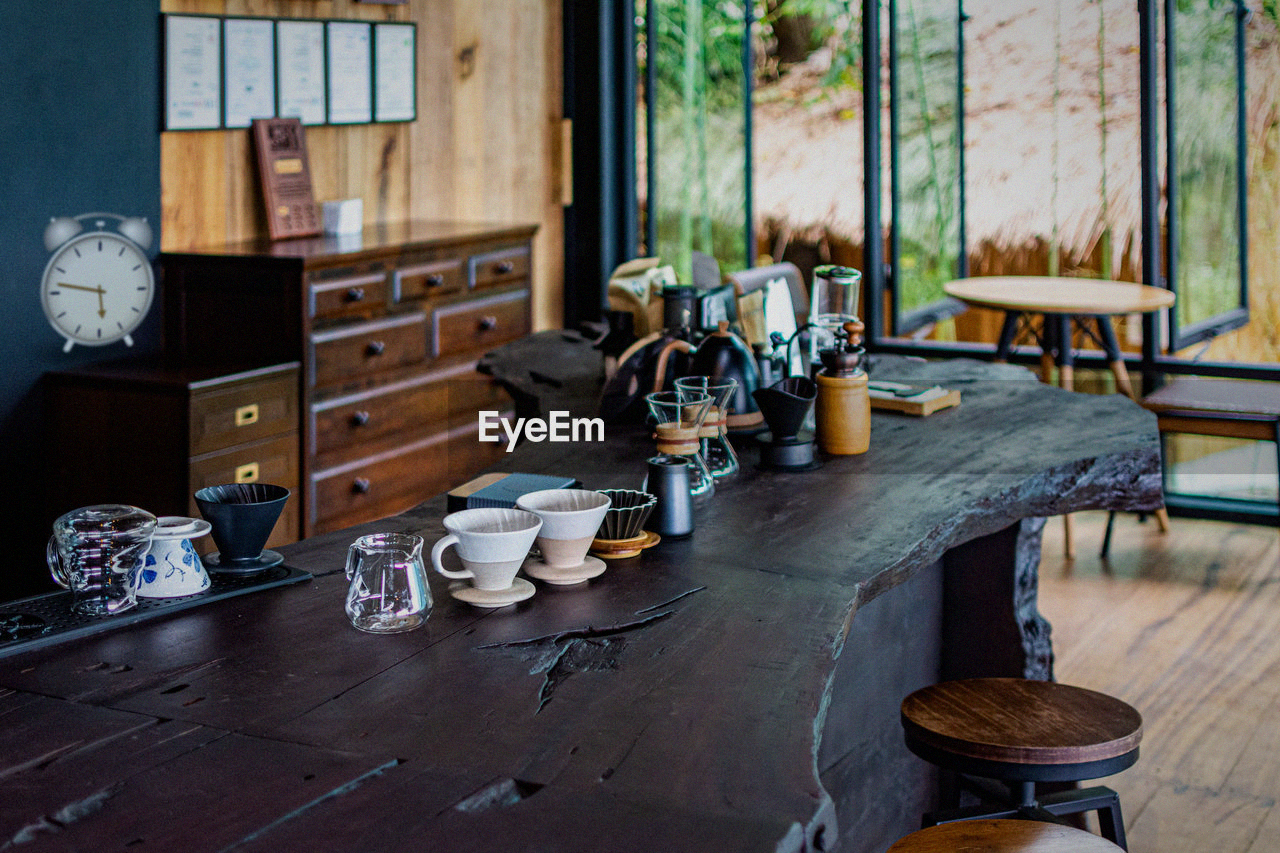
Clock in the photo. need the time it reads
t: 5:47
